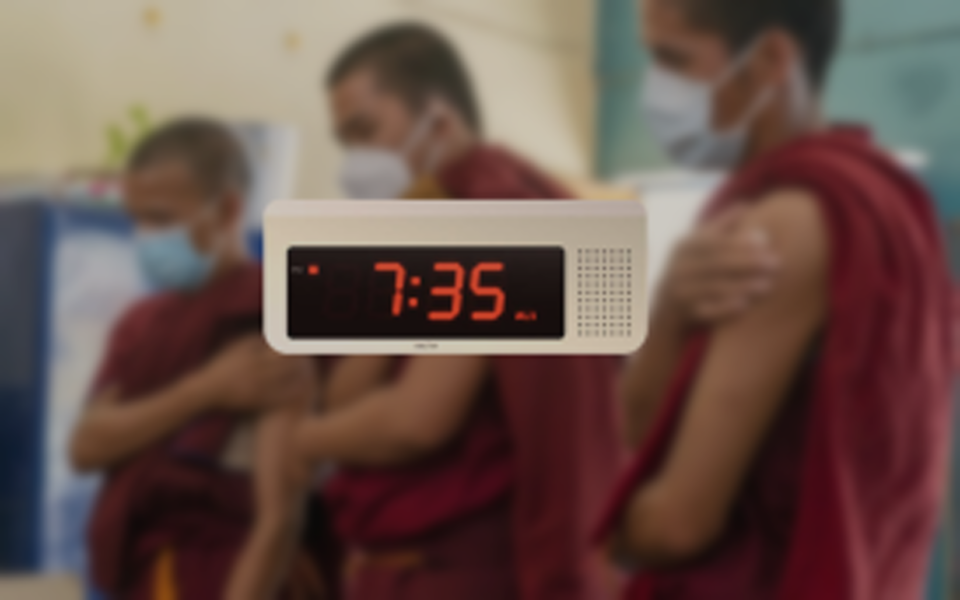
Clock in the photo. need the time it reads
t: 7:35
